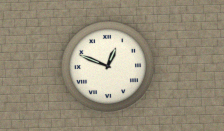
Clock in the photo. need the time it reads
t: 12:49
